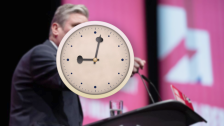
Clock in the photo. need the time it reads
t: 9:02
